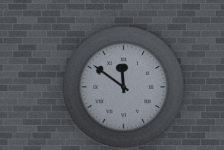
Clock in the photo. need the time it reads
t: 11:51
